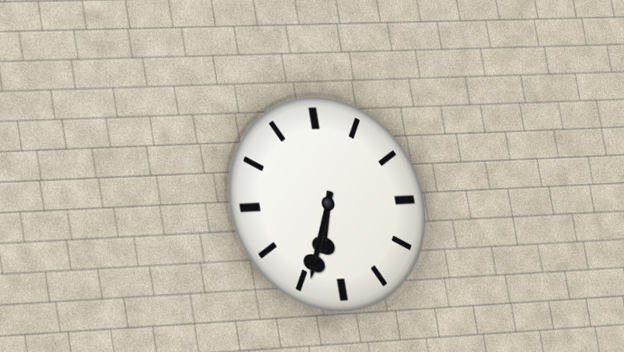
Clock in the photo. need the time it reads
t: 6:34
